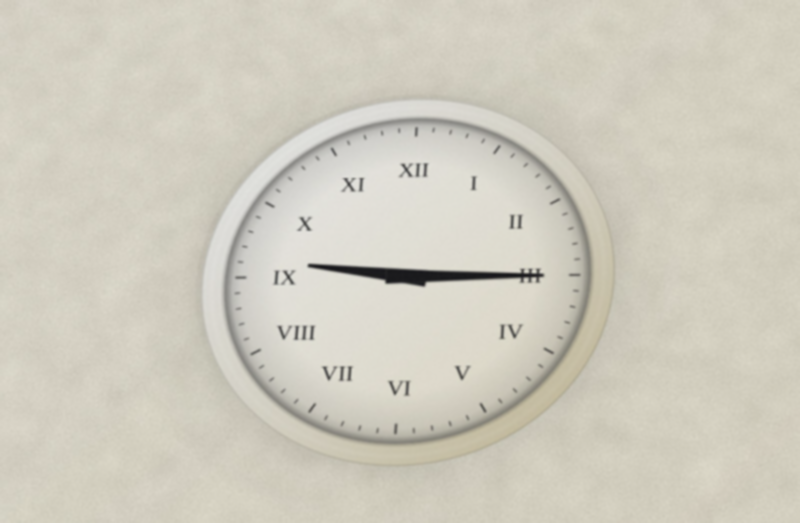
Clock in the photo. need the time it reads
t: 9:15
